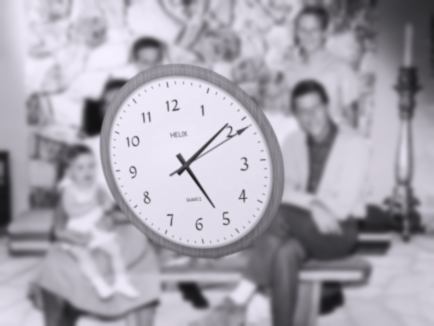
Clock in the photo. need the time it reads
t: 5:09:11
